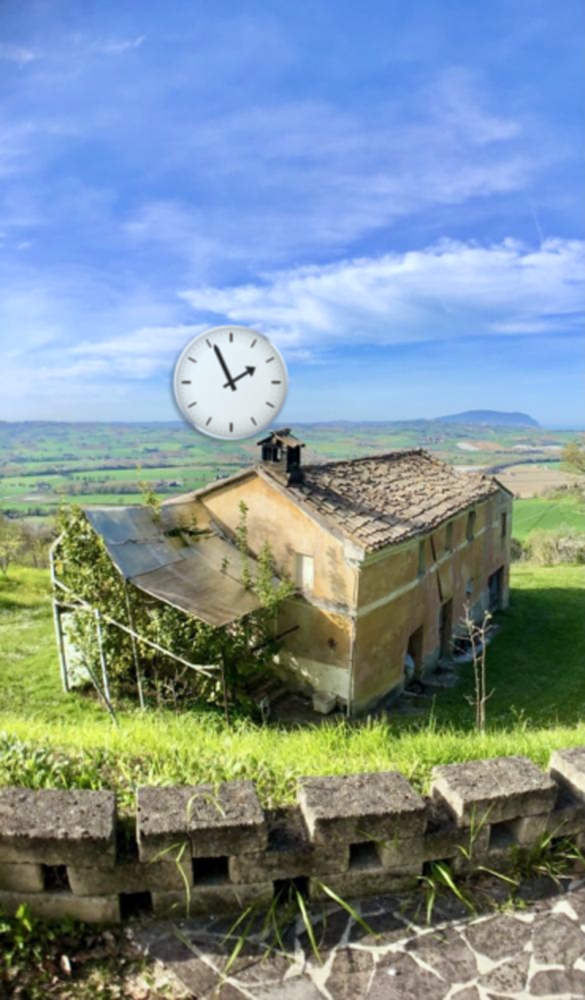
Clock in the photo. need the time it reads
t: 1:56
